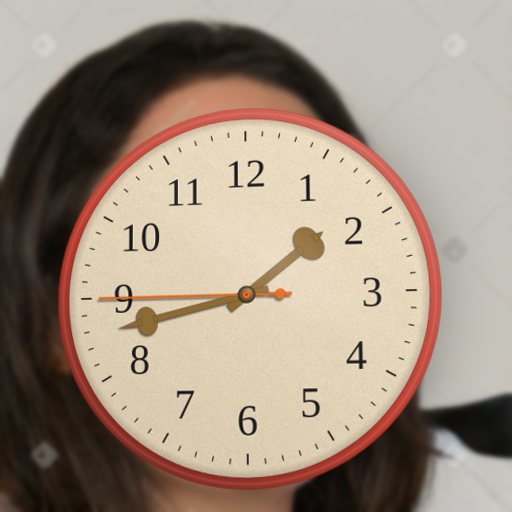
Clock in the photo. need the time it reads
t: 1:42:45
